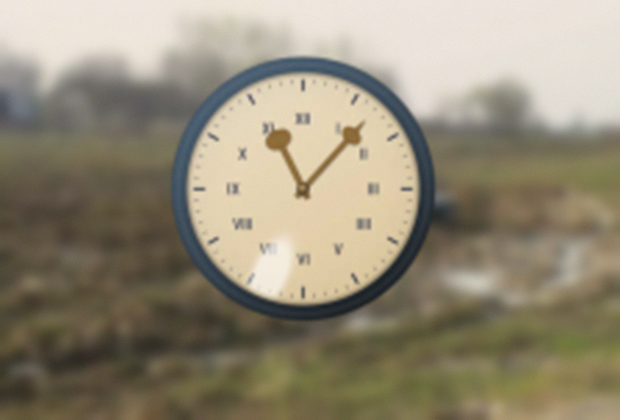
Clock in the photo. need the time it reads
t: 11:07
